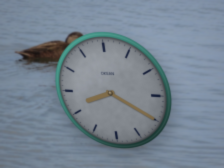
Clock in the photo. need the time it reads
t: 8:20
